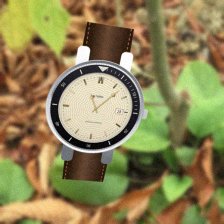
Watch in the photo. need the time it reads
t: 11:07
